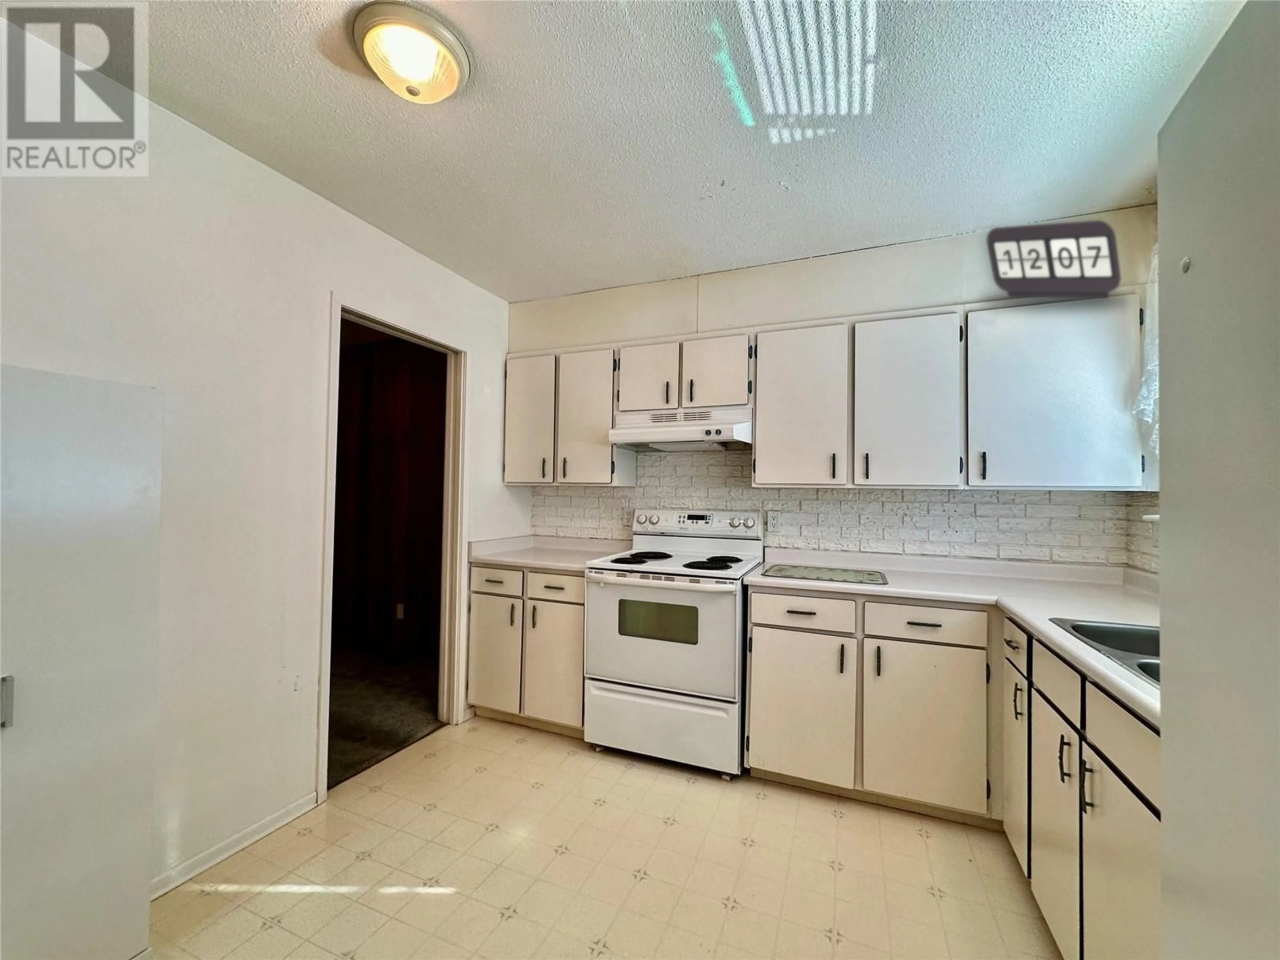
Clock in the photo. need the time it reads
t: 12:07
